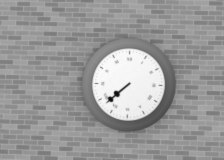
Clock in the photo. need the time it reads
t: 7:38
